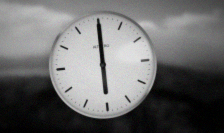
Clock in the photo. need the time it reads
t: 6:00
